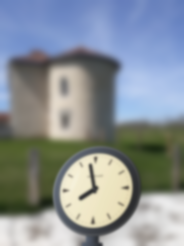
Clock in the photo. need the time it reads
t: 7:58
